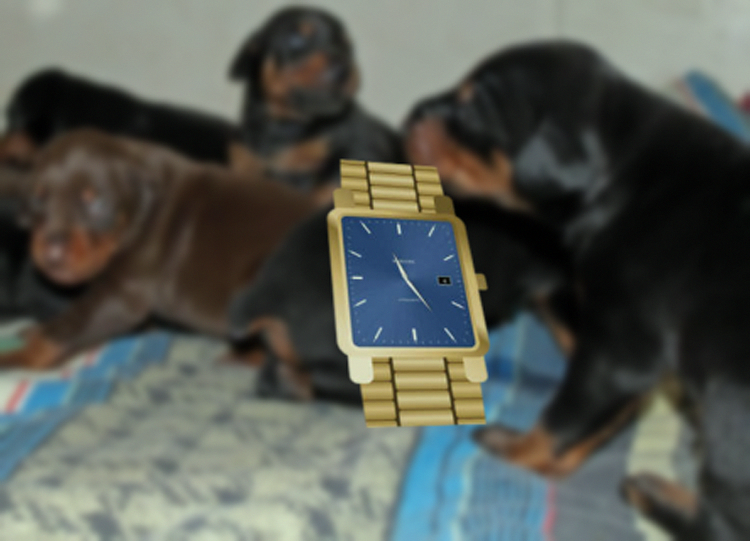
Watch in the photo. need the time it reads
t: 11:25
